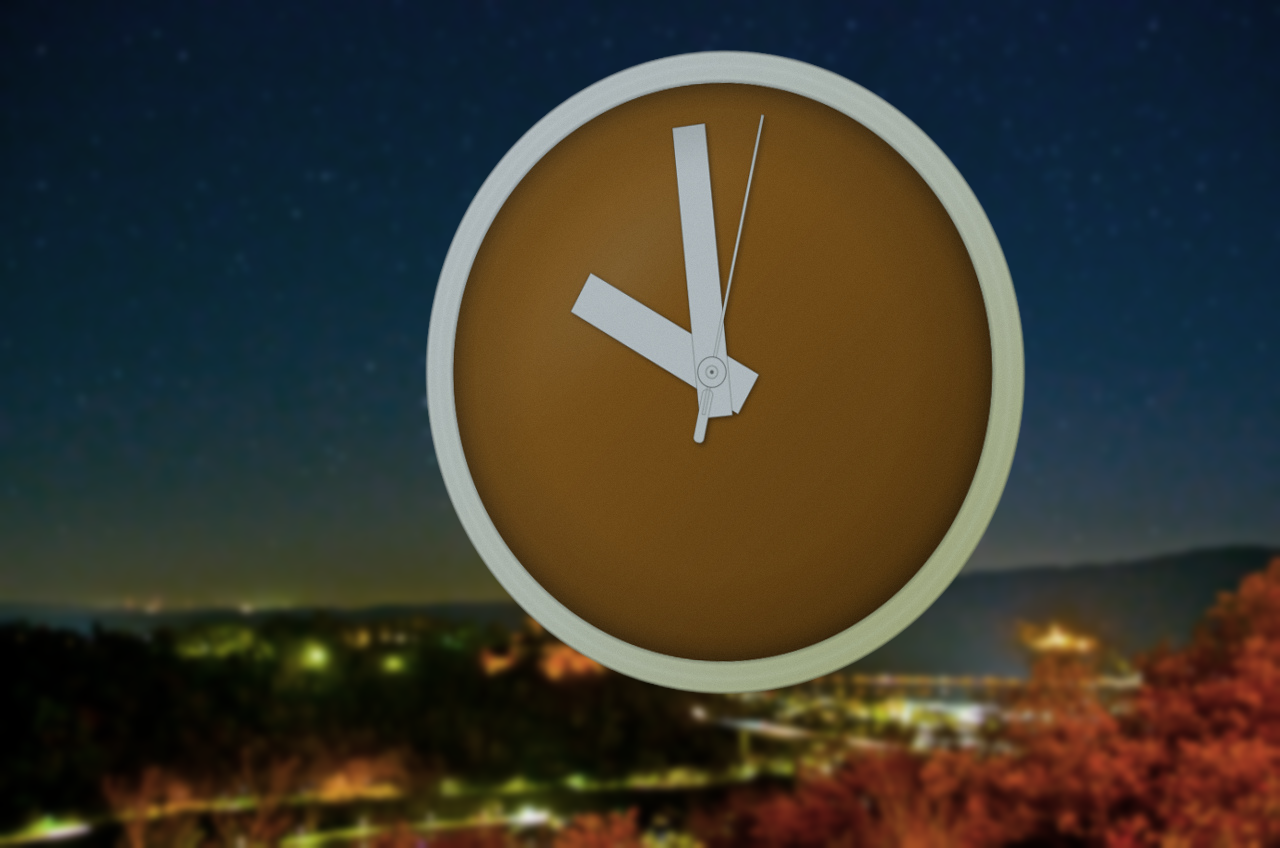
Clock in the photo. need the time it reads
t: 9:59:02
